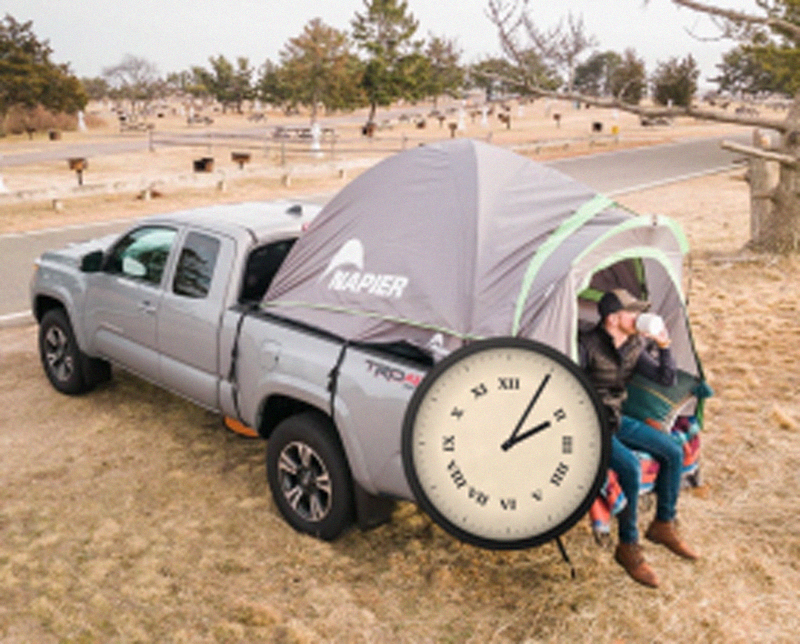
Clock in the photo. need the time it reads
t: 2:05
